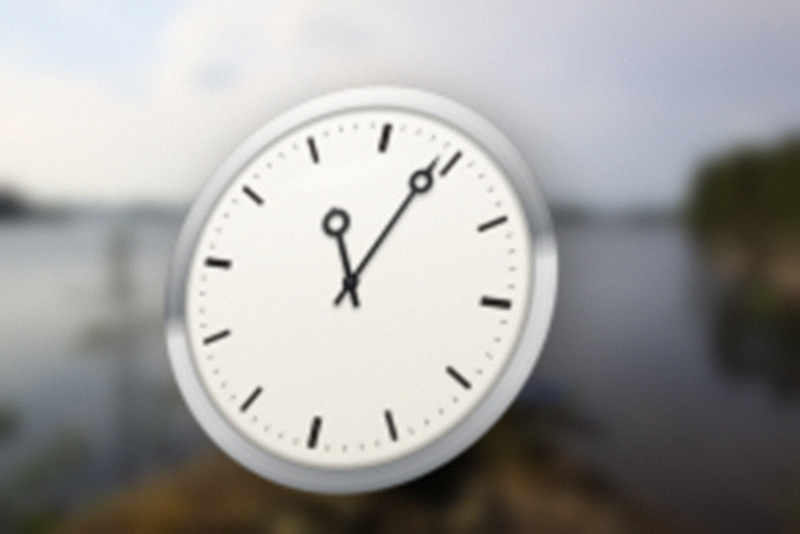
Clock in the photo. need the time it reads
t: 11:04
